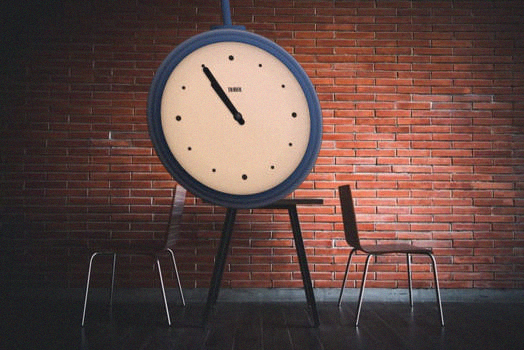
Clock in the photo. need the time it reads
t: 10:55
